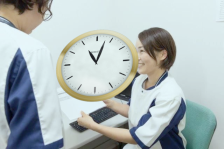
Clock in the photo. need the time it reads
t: 11:03
